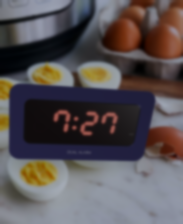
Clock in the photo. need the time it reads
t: 7:27
